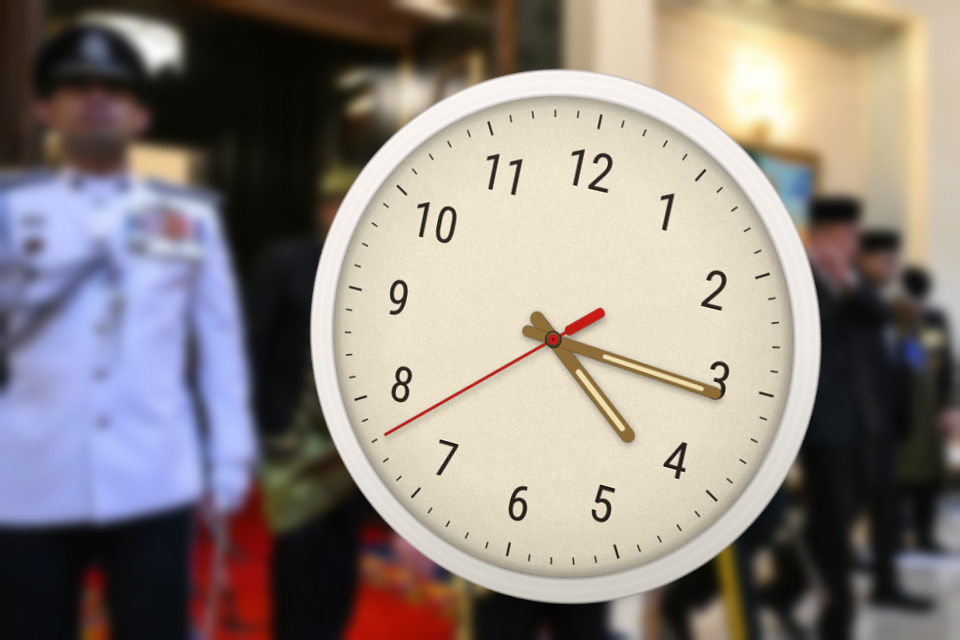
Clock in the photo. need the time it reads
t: 4:15:38
